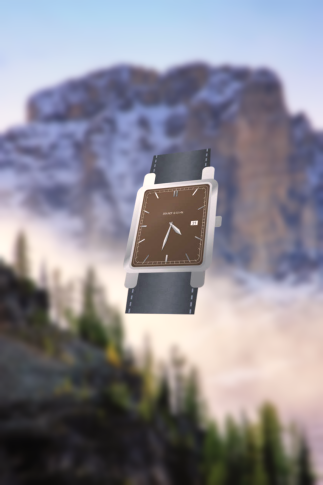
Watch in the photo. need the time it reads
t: 4:32
